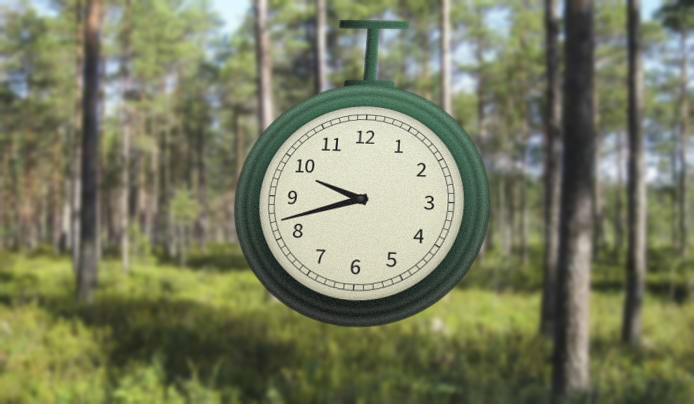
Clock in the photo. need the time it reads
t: 9:42
